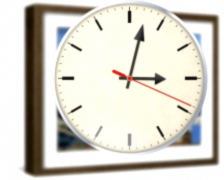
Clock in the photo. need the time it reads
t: 3:02:19
